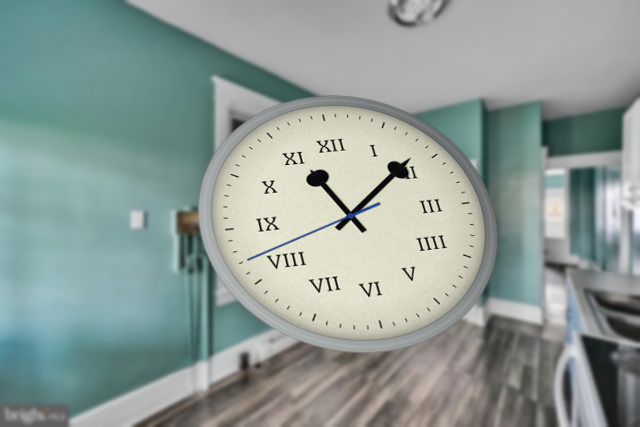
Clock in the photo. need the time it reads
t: 11:08:42
